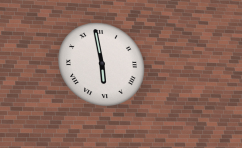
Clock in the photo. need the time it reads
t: 5:59
